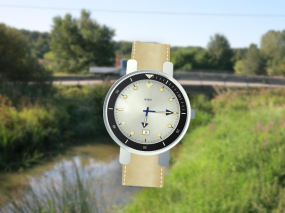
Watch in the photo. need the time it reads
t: 6:15
